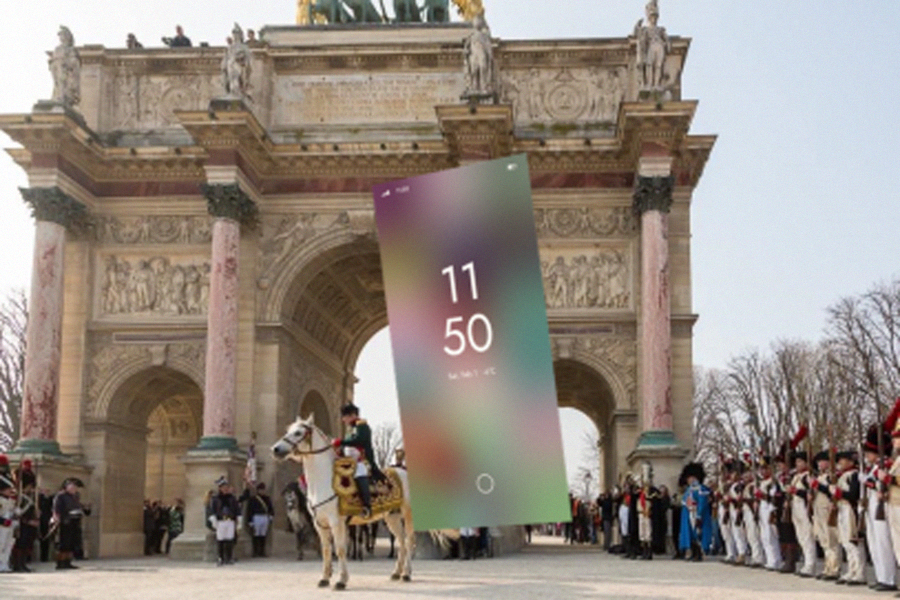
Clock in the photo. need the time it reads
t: 11:50
